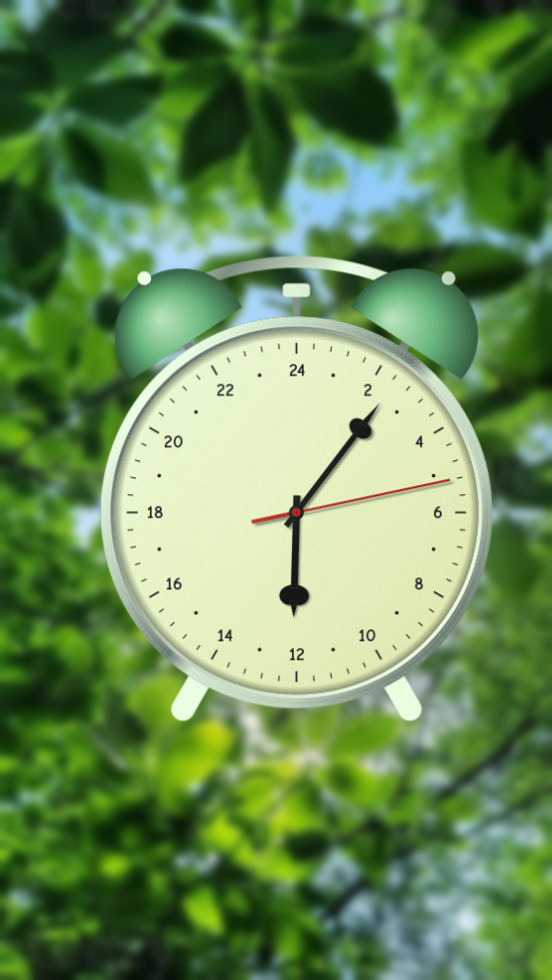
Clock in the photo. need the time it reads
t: 12:06:13
